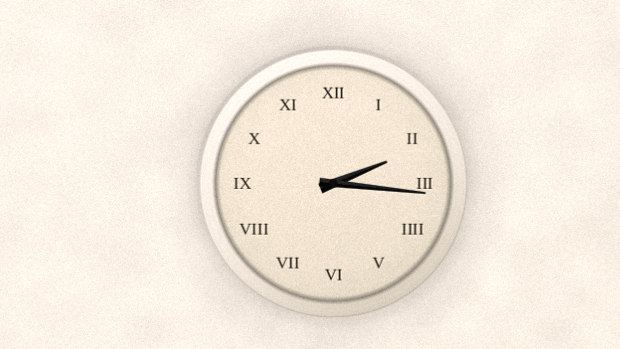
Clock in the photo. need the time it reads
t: 2:16
